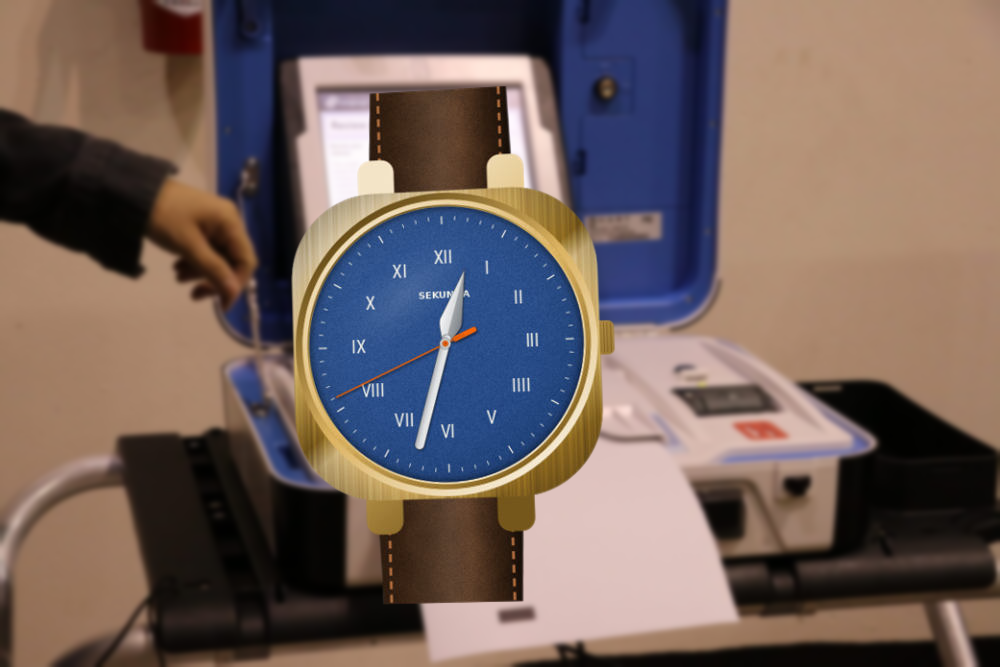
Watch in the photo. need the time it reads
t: 12:32:41
